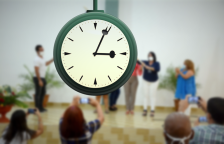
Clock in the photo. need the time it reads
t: 3:04
